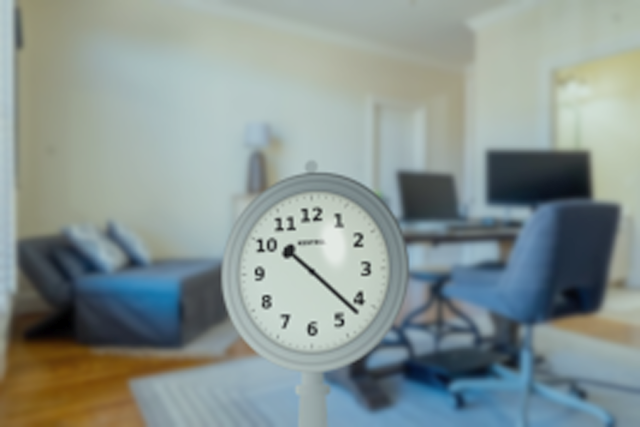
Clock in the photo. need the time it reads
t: 10:22
